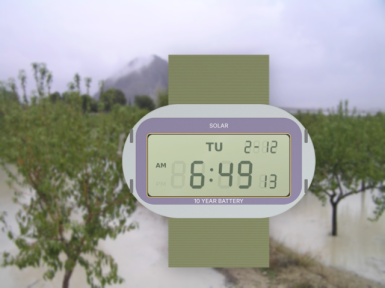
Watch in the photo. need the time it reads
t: 6:49:13
